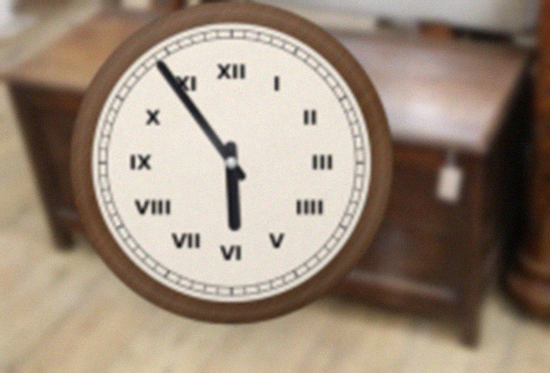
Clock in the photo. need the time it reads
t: 5:54
